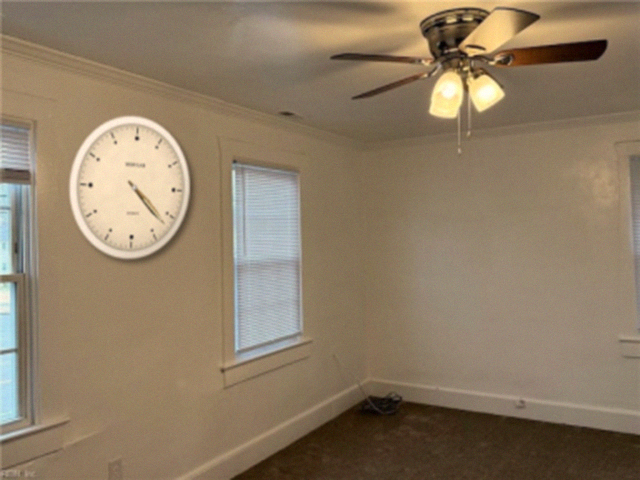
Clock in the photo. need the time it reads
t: 4:22
